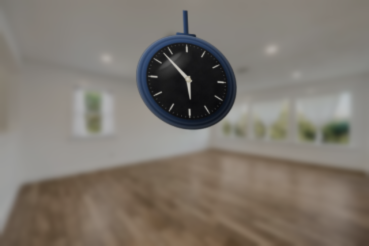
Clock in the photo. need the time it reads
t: 5:53
